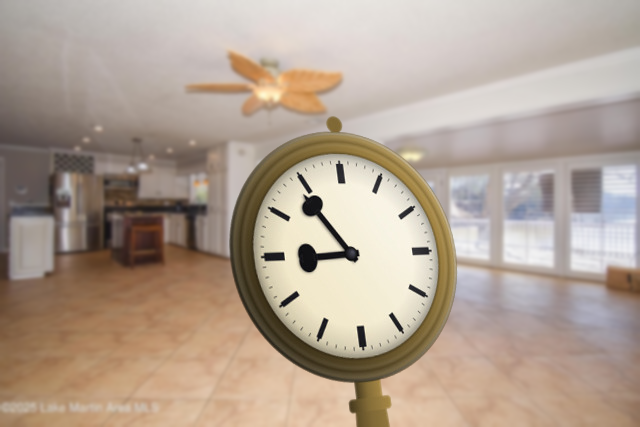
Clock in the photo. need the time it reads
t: 8:54
